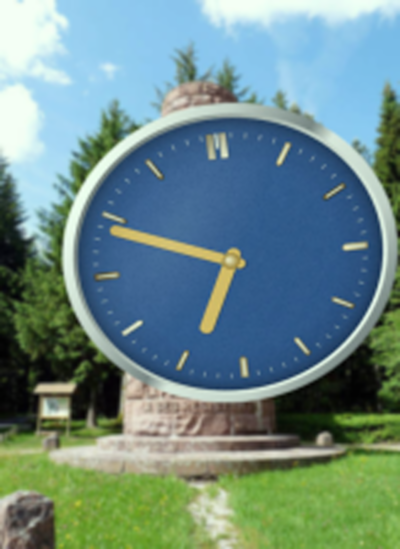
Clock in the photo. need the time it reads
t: 6:49
